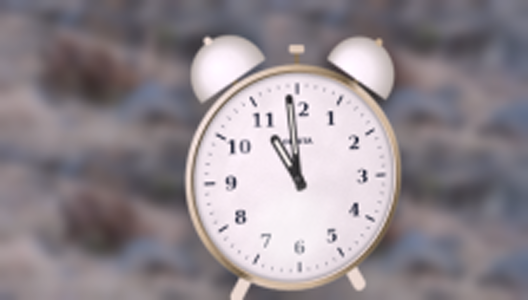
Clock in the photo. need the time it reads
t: 10:59
